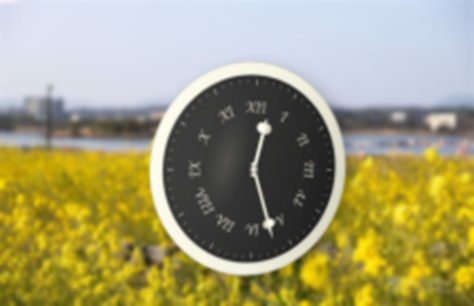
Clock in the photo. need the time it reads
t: 12:27
